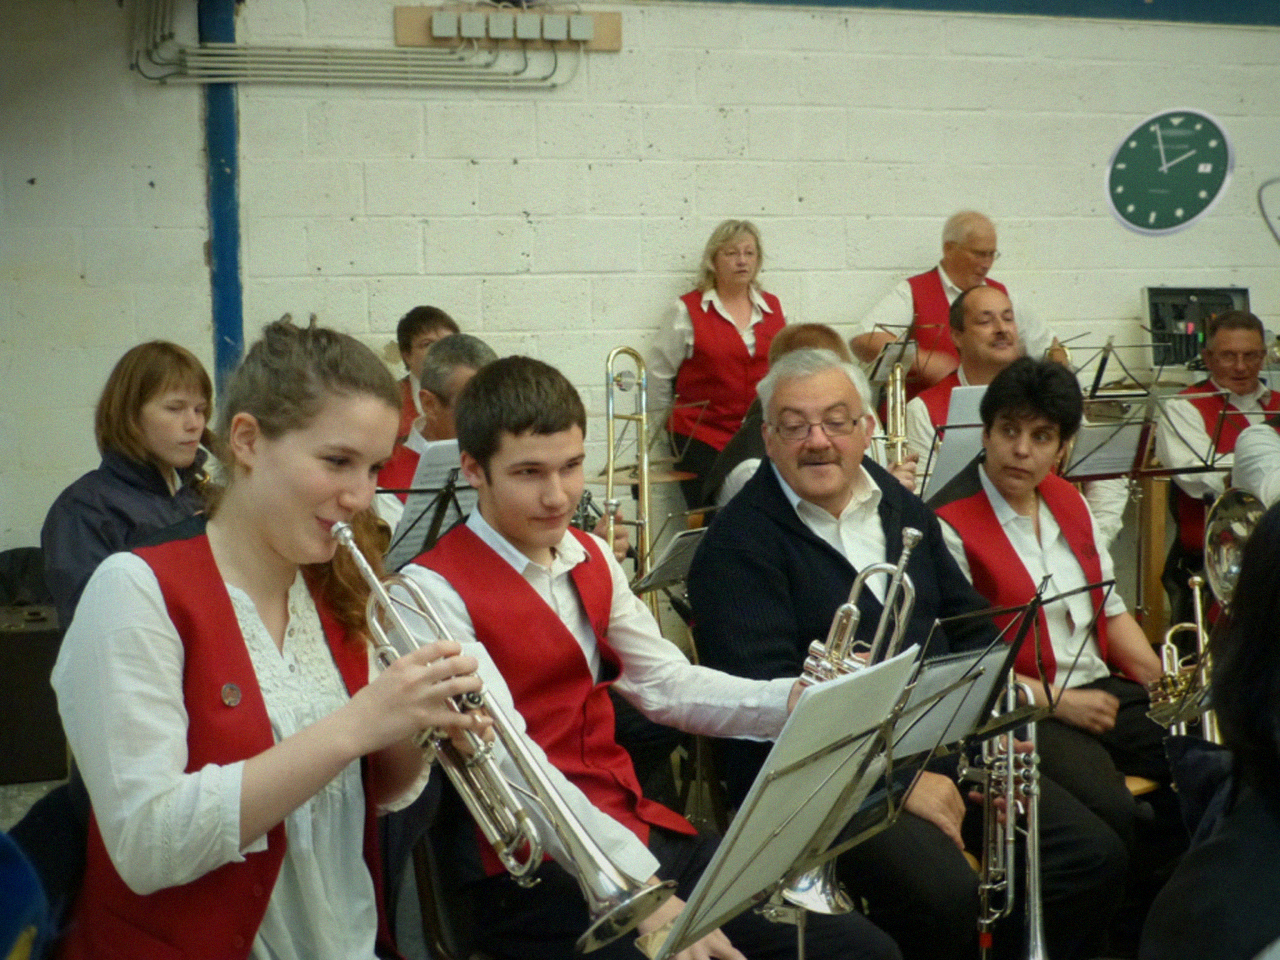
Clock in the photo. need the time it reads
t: 1:56
